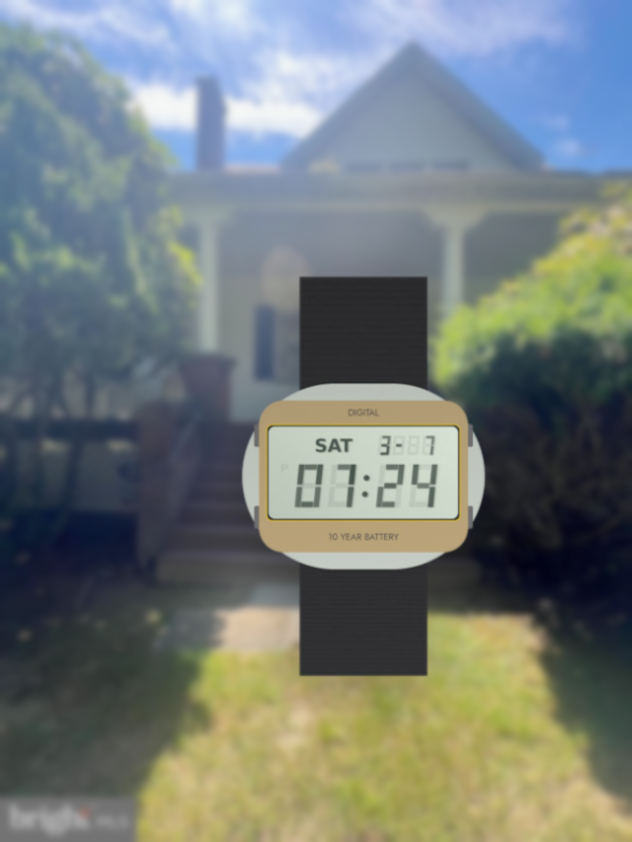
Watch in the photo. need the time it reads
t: 7:24
